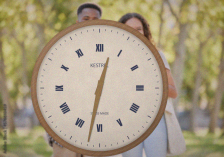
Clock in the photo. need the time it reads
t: 12:32
